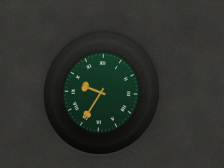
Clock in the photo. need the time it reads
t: 9:35
